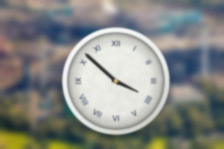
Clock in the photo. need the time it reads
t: 3:52
